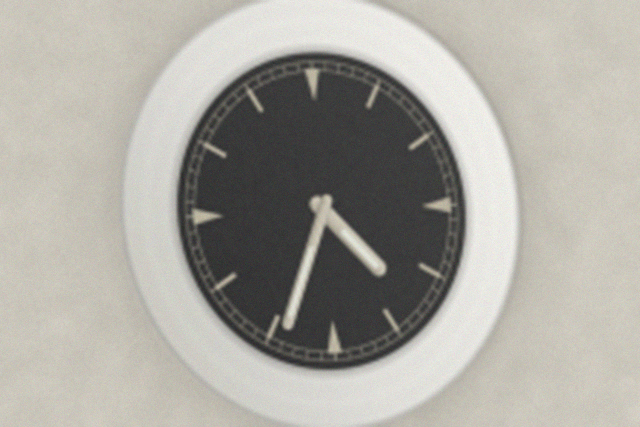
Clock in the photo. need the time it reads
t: 4:34
